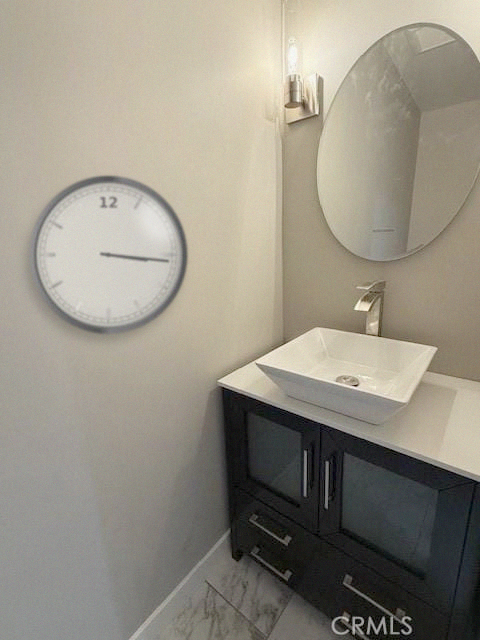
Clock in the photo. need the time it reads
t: 3:16
